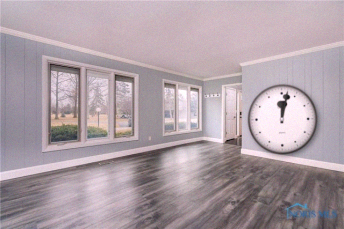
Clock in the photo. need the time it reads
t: 12:02
